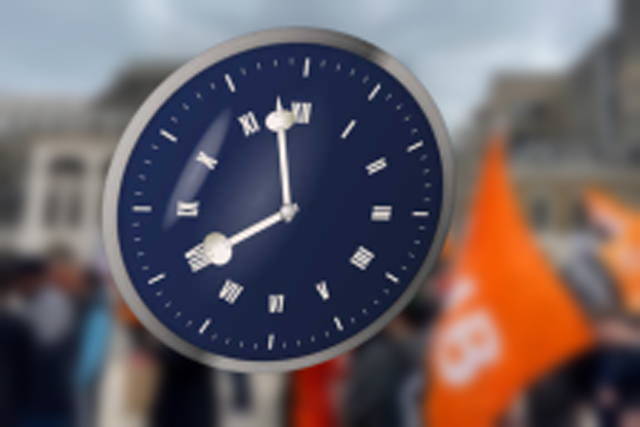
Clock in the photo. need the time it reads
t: 7:58
